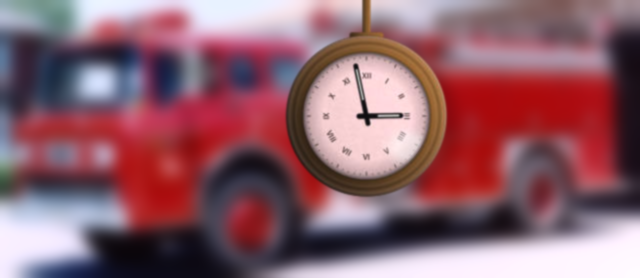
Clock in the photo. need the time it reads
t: 2:58
